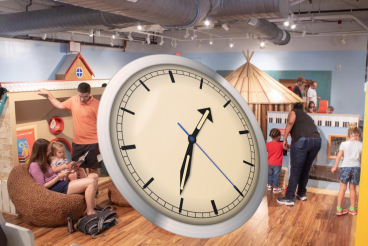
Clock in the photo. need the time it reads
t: 1:35:25
